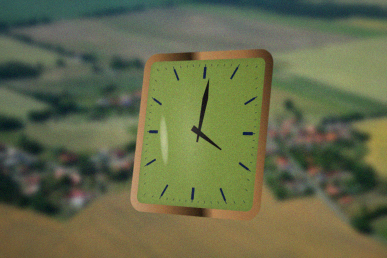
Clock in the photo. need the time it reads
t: 4:01
